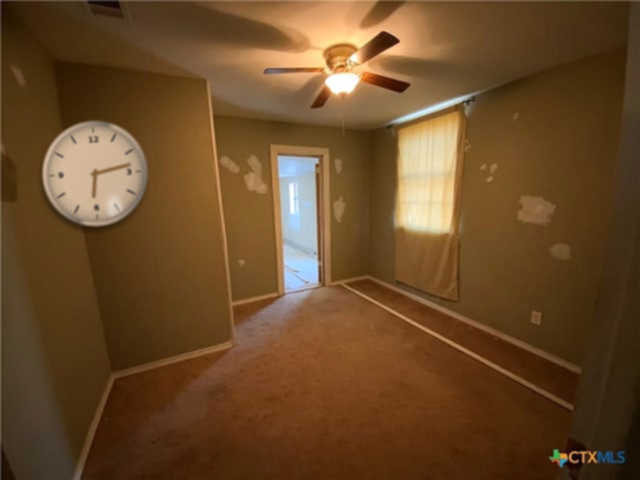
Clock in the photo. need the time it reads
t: 6:13
